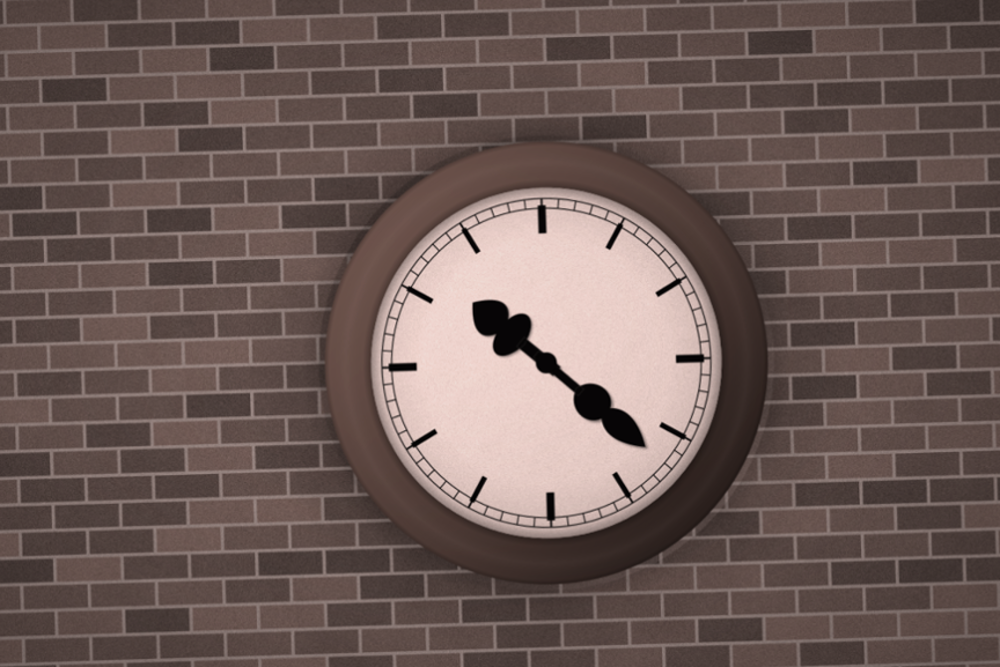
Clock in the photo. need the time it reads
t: 10:22
